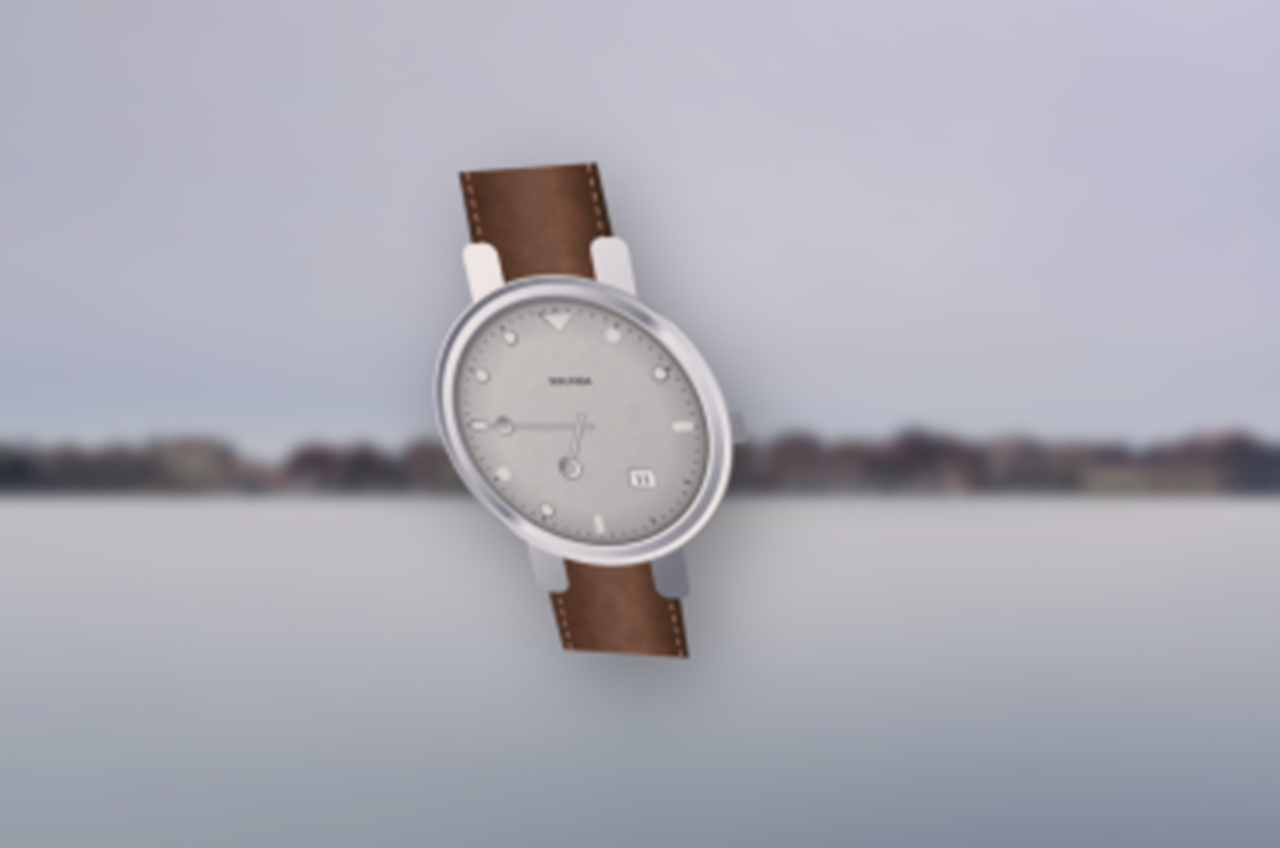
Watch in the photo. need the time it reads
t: 6:45
